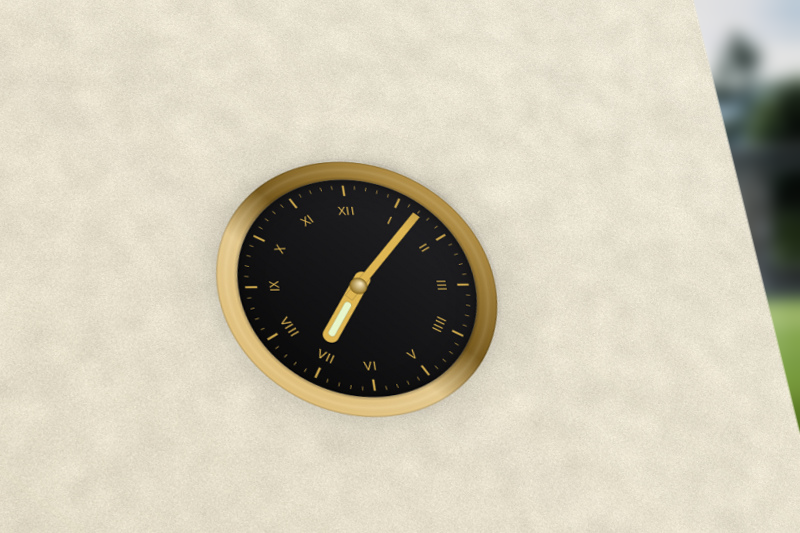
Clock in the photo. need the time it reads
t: 7:07
